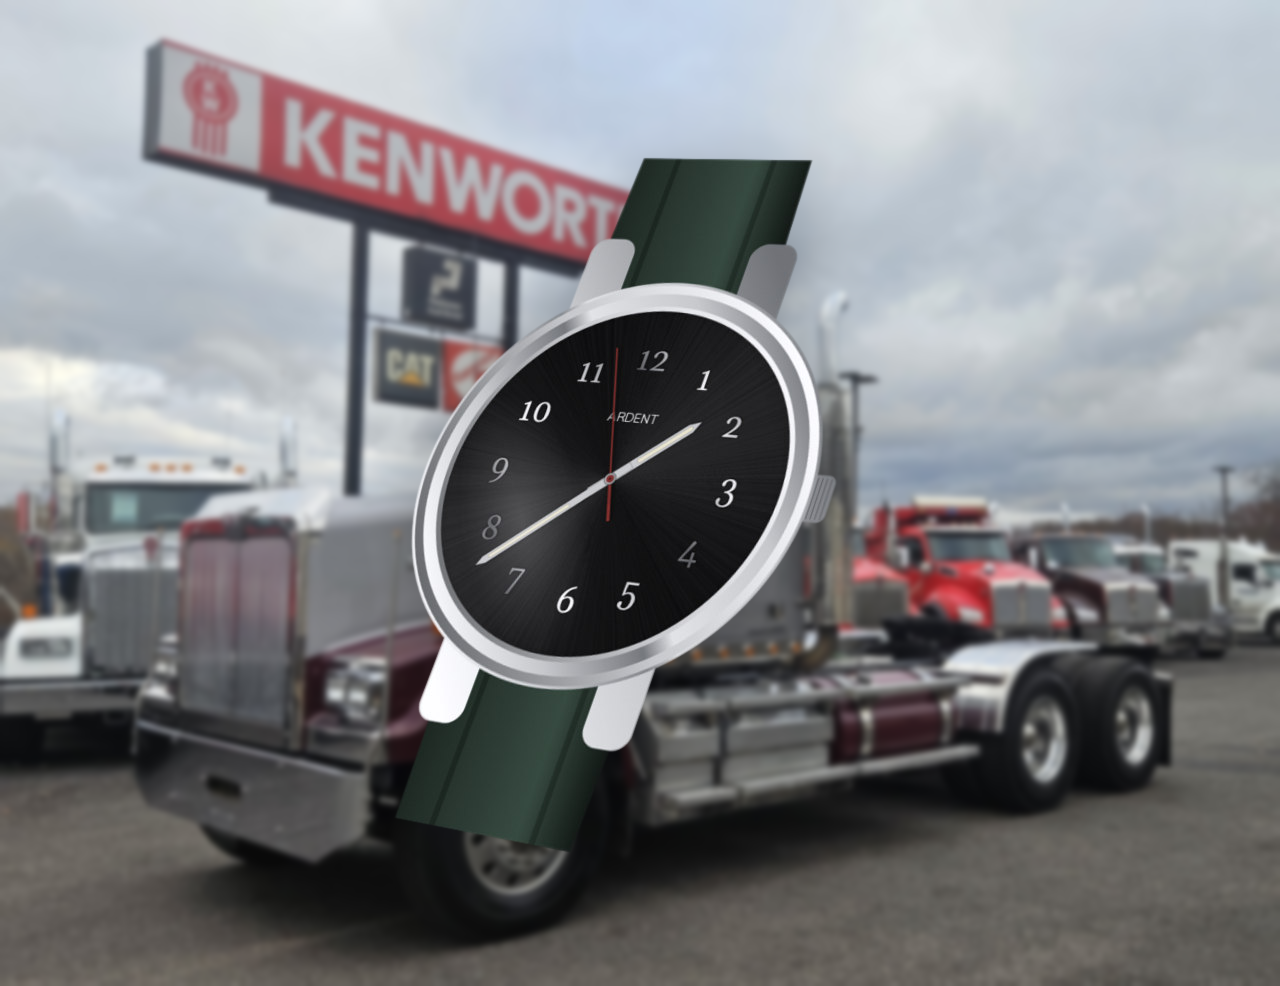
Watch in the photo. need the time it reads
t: 1:37:57
